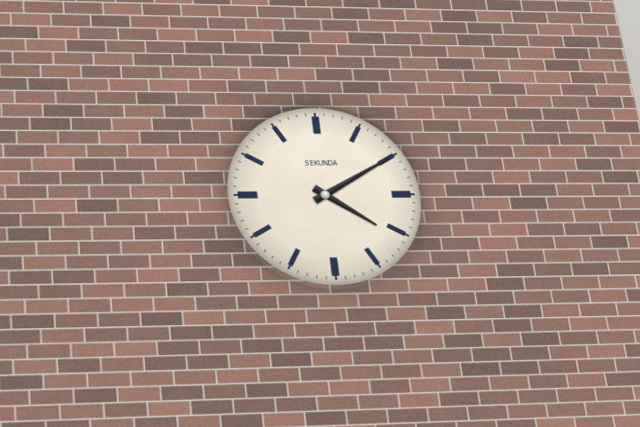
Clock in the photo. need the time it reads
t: 4:10
